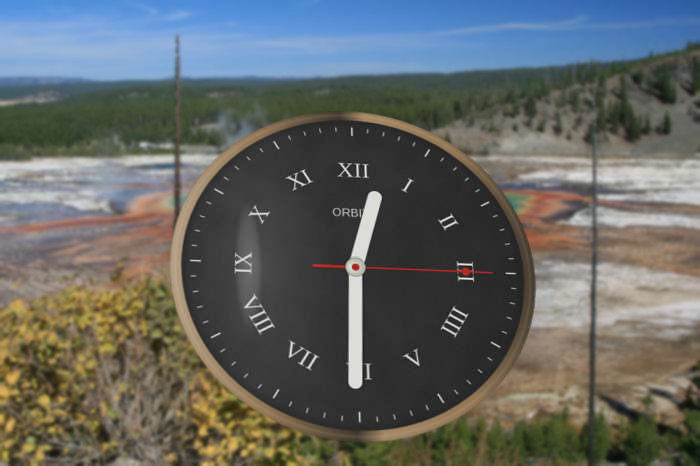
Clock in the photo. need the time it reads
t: 12:30:15
